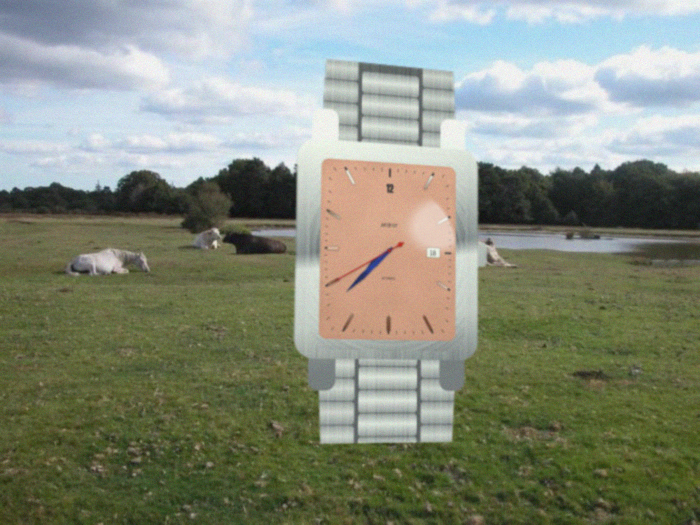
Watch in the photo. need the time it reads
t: 7:37:40
